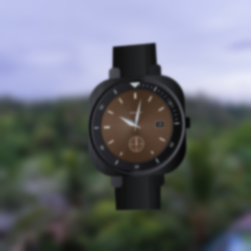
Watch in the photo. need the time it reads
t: 10:02
